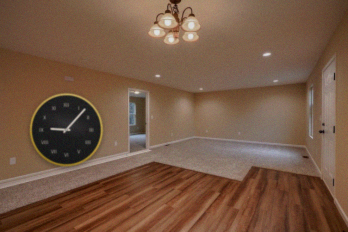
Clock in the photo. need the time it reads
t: 9:07
